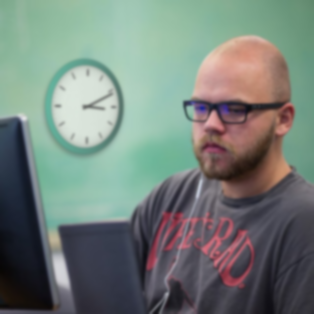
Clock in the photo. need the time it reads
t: 3:11
